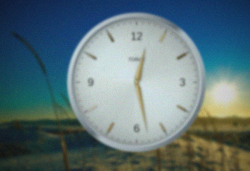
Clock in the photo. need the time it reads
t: 12:28
